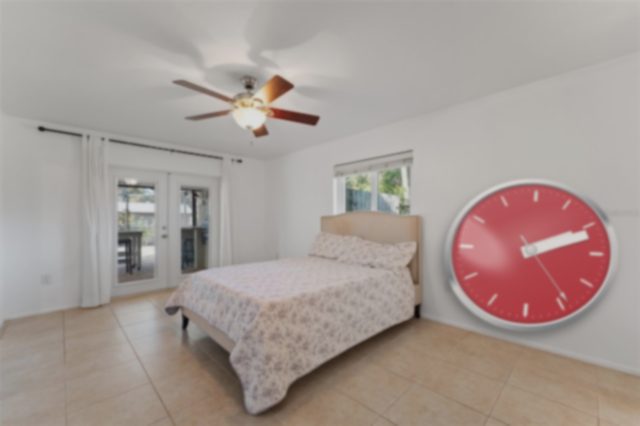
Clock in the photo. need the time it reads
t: 2:11:24
